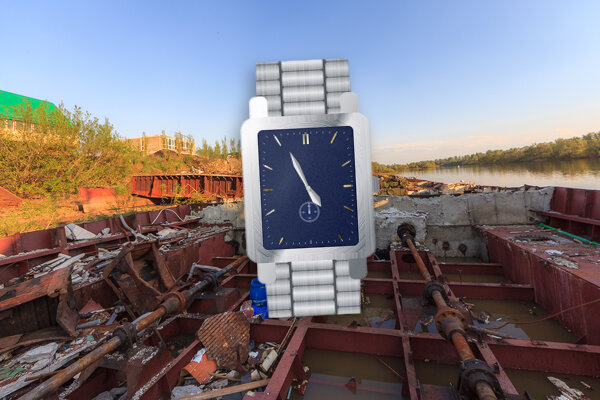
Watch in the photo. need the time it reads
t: 4:56
